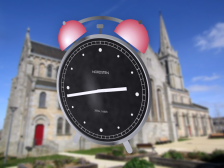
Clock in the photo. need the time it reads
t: 2:43
